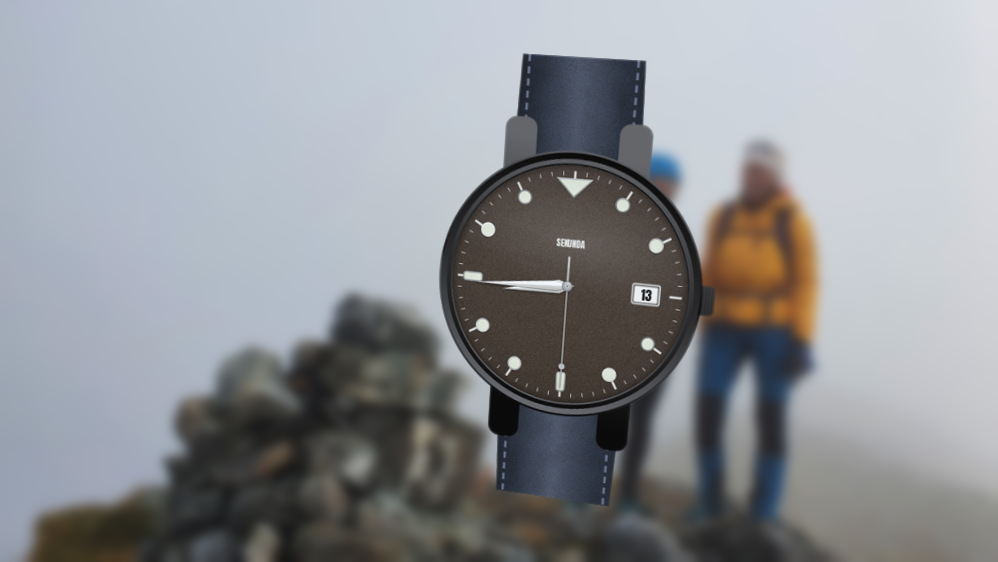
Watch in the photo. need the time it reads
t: 8:44:30
